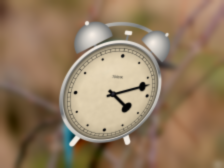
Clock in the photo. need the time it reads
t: 4:12
